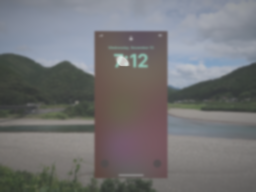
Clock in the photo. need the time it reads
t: 7:12
